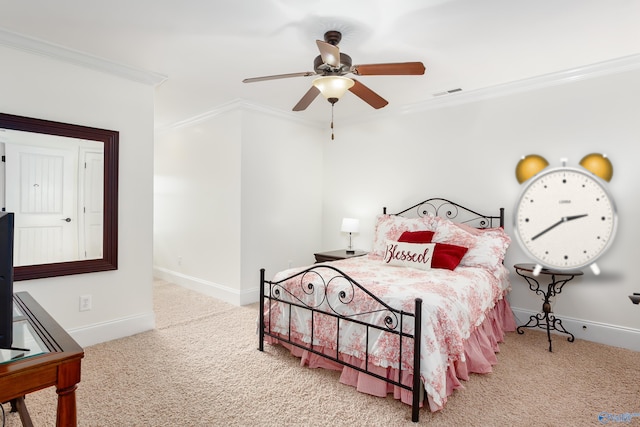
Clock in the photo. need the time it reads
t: 2:40
